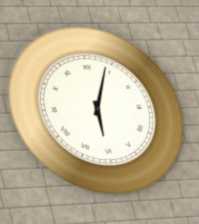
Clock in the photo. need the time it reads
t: 6:04
